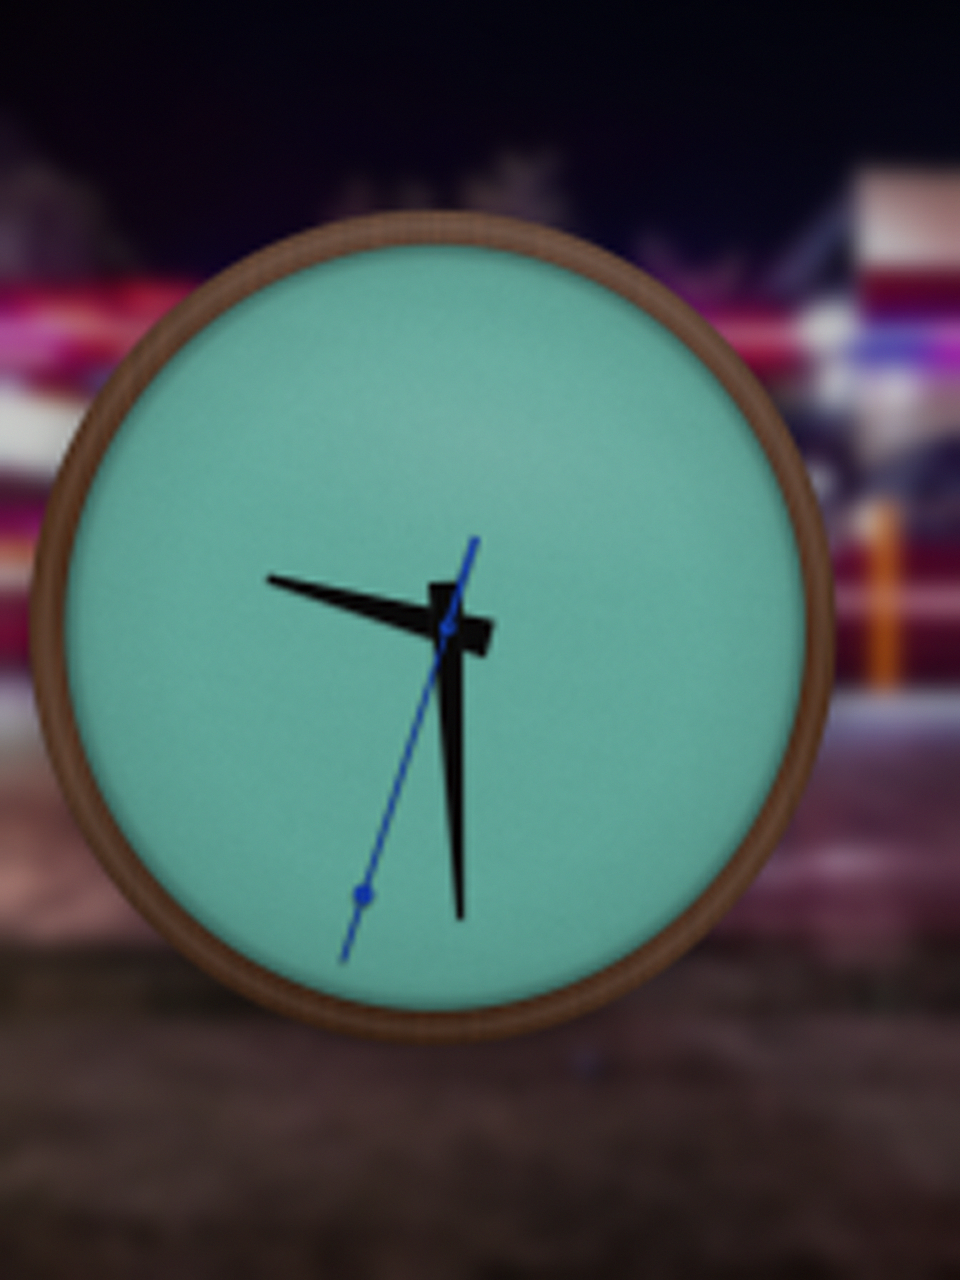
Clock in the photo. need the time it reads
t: 9:29:33
